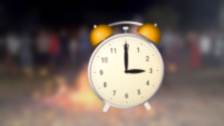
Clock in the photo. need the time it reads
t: 3:00
